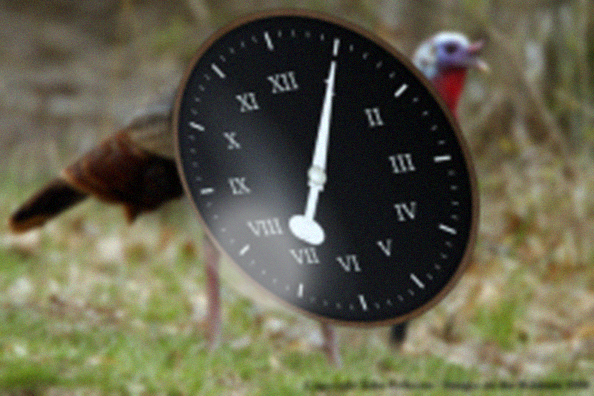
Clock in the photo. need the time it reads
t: 7:05
